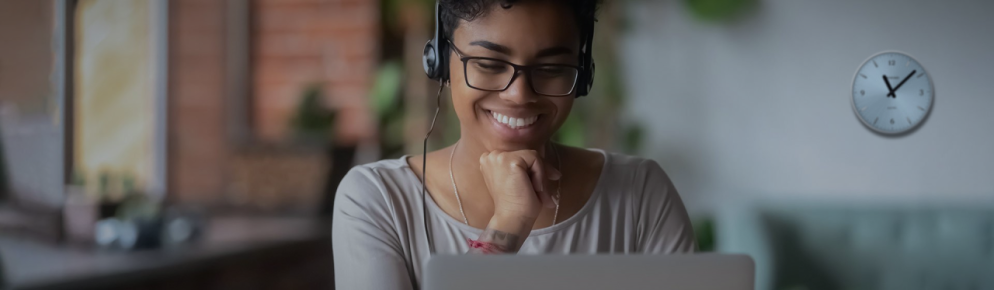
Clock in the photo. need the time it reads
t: 11:08
